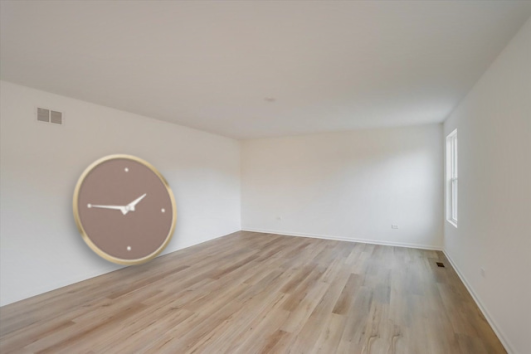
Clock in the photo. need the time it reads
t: 1:45
